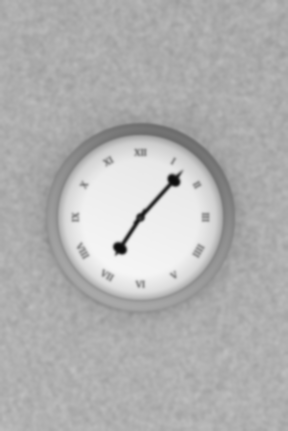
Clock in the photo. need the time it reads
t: 7:07
